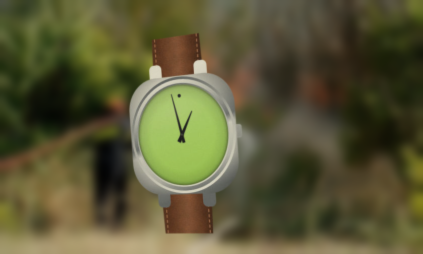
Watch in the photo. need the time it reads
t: 12:58
